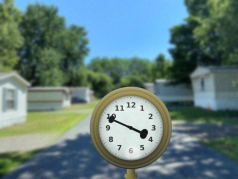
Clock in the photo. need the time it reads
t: 3:49
